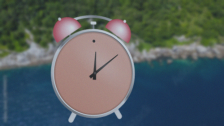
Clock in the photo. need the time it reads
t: 12:09
